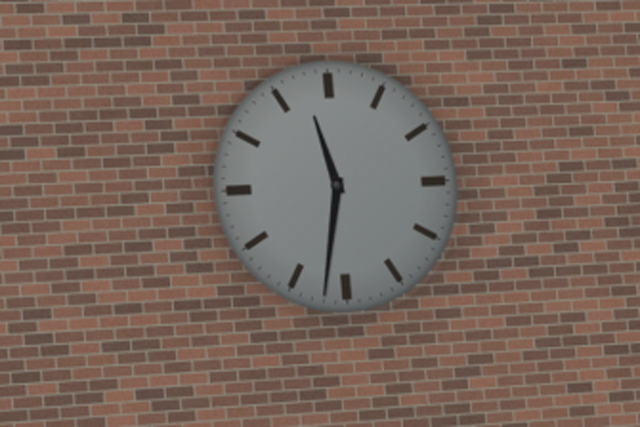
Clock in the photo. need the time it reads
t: 11:32
